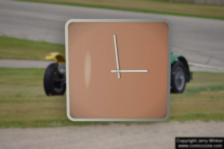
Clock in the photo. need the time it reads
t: 2:59
